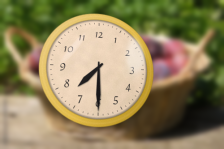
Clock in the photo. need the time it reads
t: 7:30
